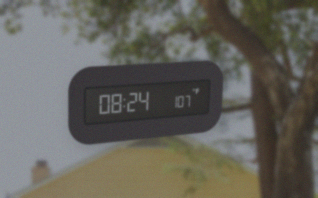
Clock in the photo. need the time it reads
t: 8:24
